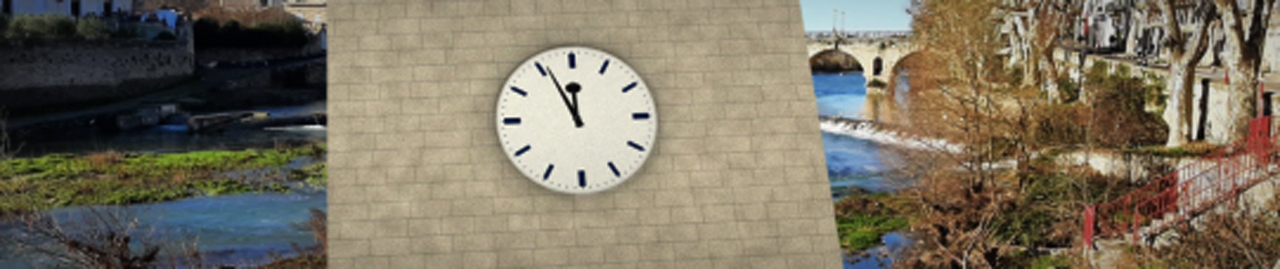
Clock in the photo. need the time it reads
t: 11:56
